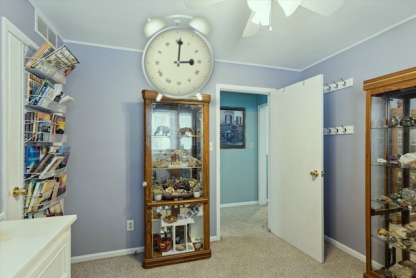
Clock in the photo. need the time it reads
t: 3:01
